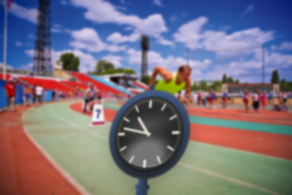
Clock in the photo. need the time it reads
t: 10:47
